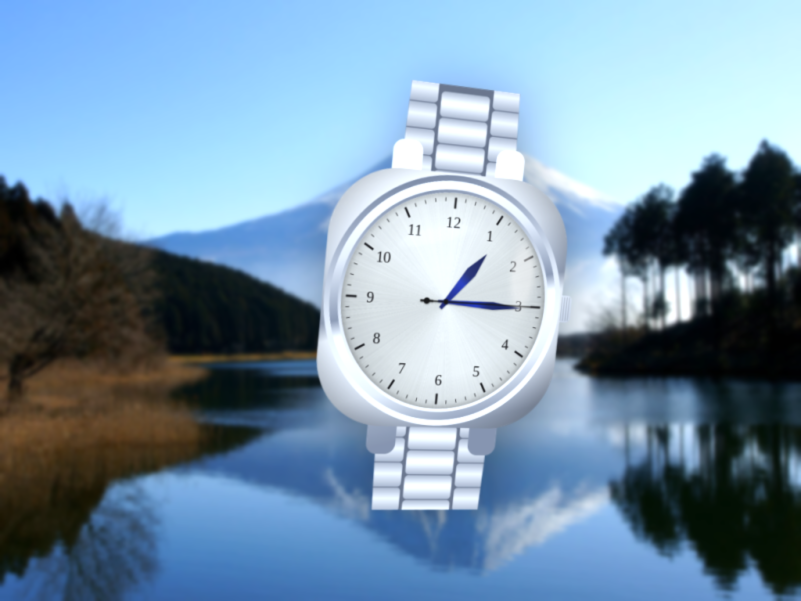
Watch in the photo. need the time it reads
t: 1:15:15
